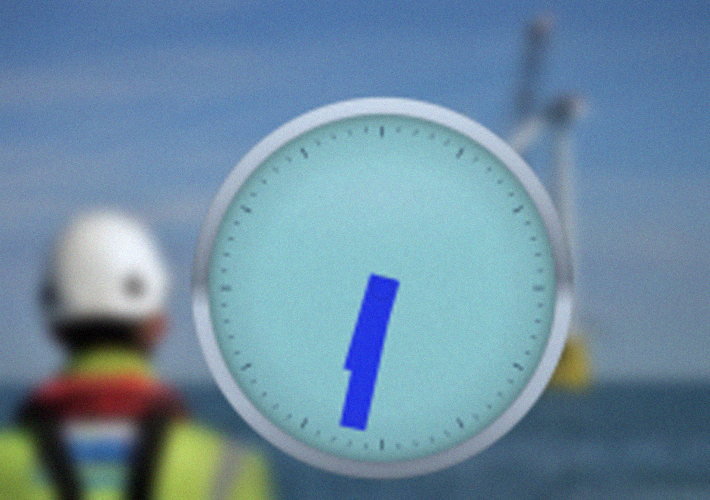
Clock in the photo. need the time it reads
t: 6:32
